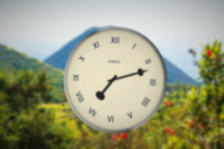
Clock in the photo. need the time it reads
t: 7:12
